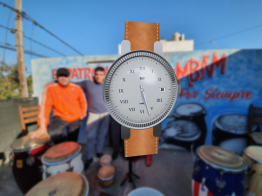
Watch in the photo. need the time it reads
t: 5:27
